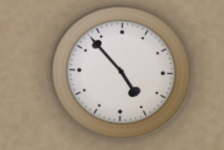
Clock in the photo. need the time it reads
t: 4:53
